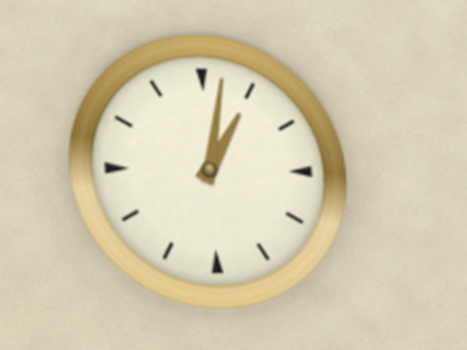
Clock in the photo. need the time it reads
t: 1:02
